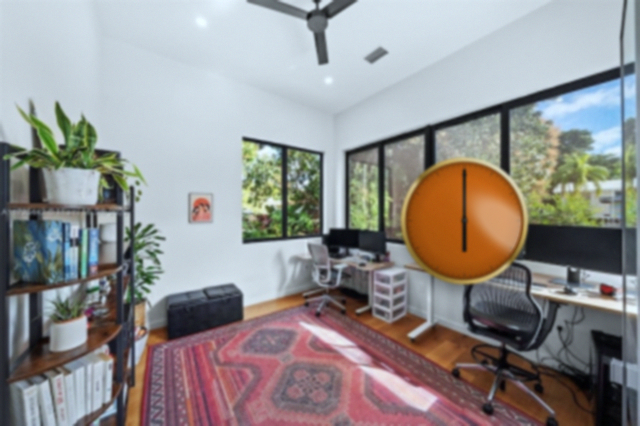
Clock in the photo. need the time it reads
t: 6:00
